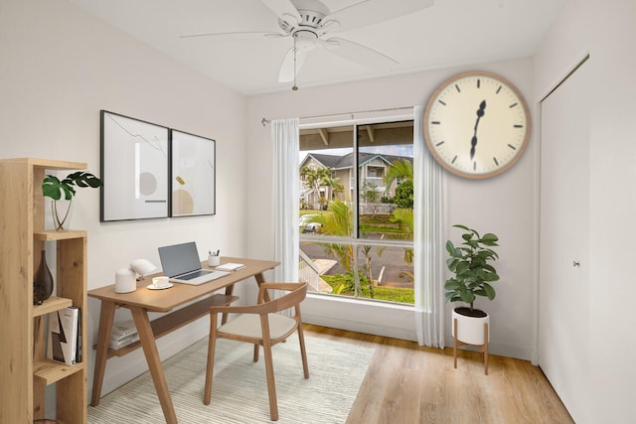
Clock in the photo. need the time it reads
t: 12:31
